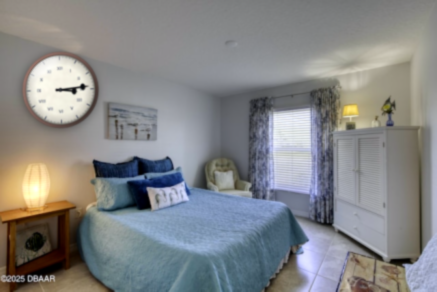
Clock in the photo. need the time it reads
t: 3:14
